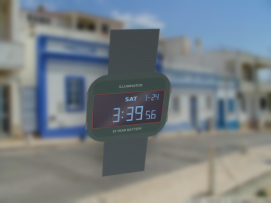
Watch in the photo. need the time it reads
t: 3:39:56
